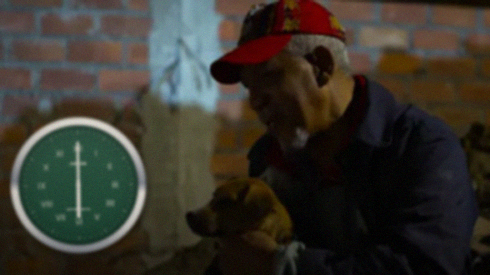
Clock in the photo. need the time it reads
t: 6:00
